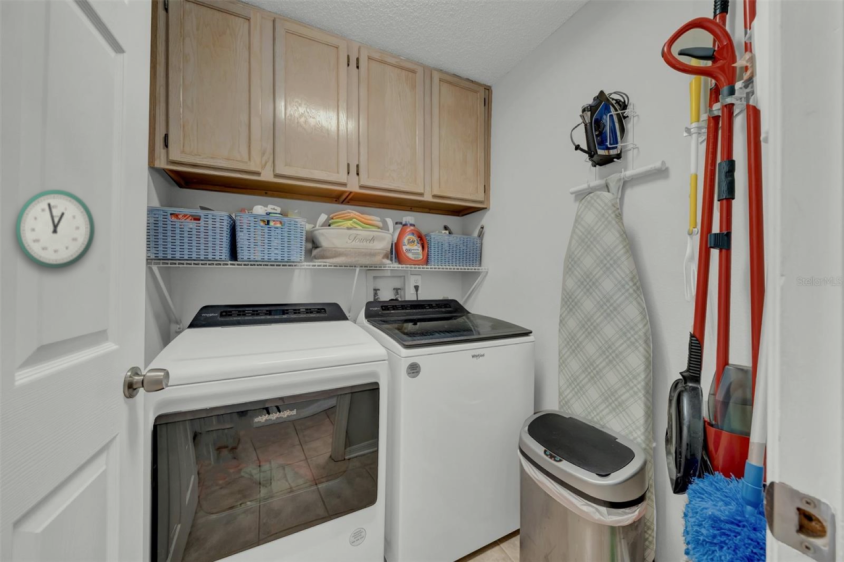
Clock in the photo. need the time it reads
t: 12:58
